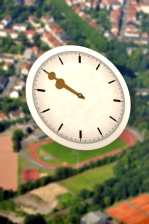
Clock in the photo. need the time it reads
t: 9:50
